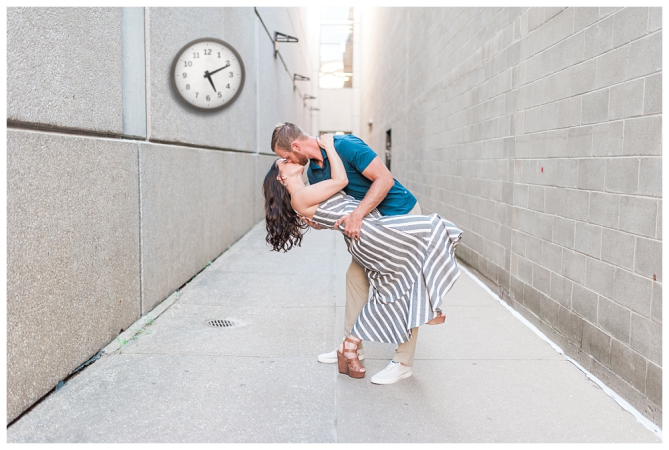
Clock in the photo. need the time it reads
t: 5:11
